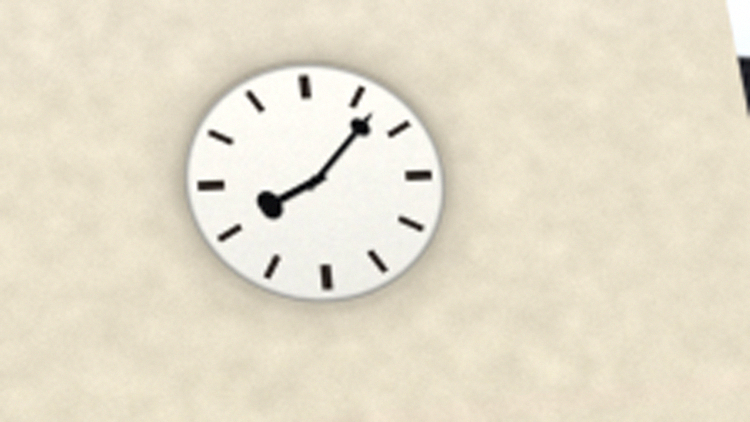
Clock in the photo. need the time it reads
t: 8:07
